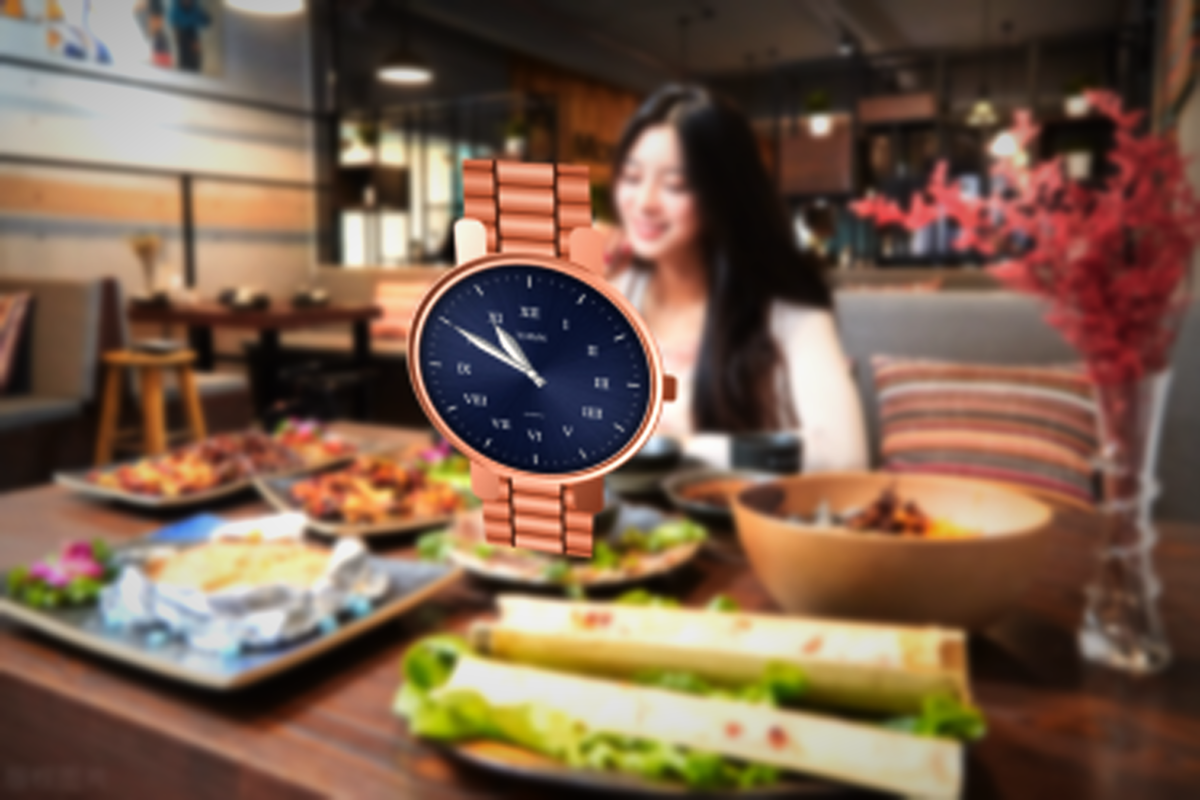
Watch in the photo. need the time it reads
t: 10:50
